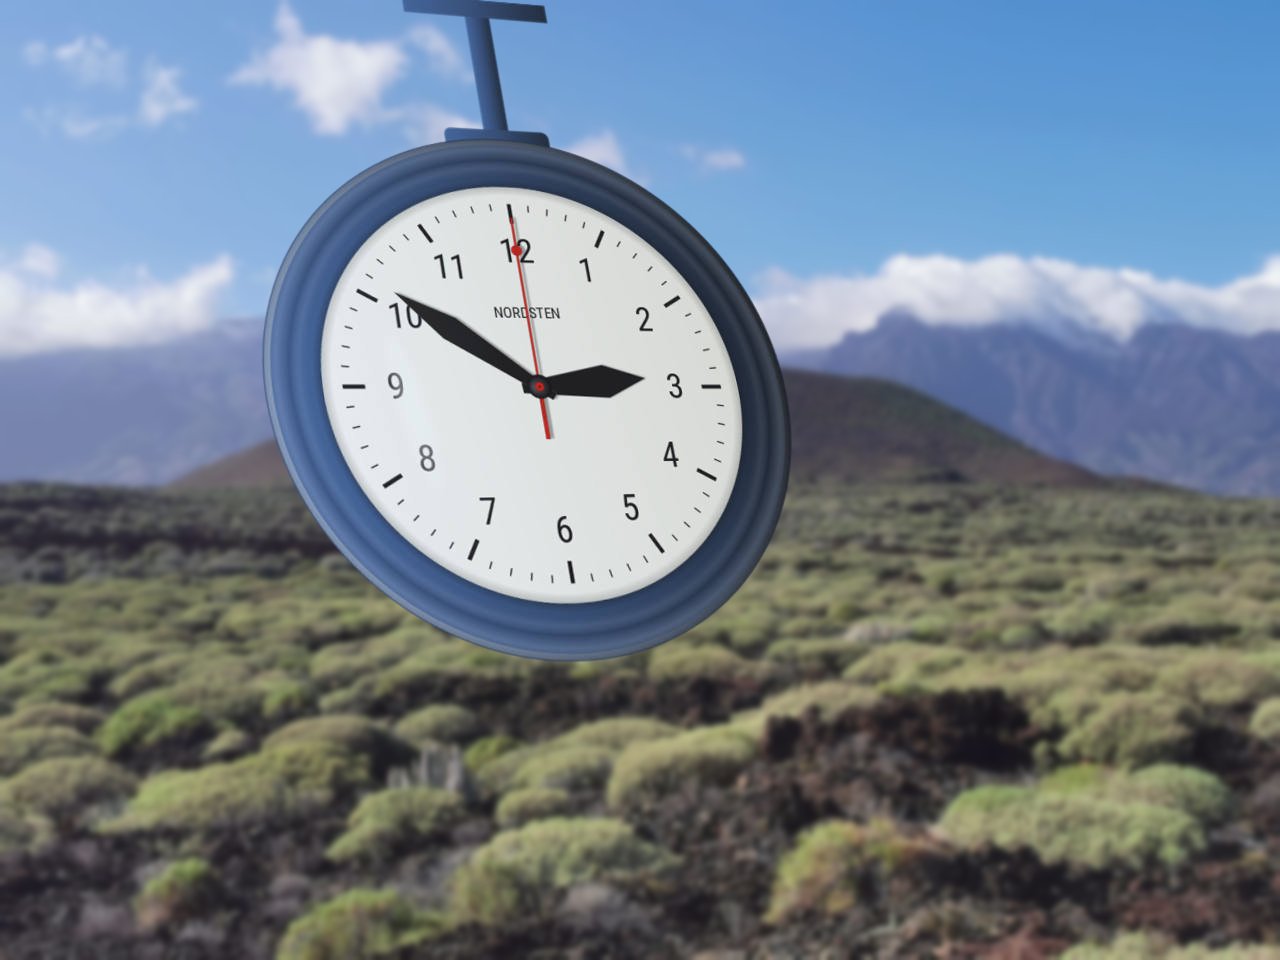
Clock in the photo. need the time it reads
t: 2:51:00
